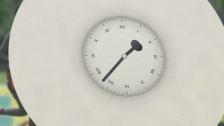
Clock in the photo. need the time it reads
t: 1:37
